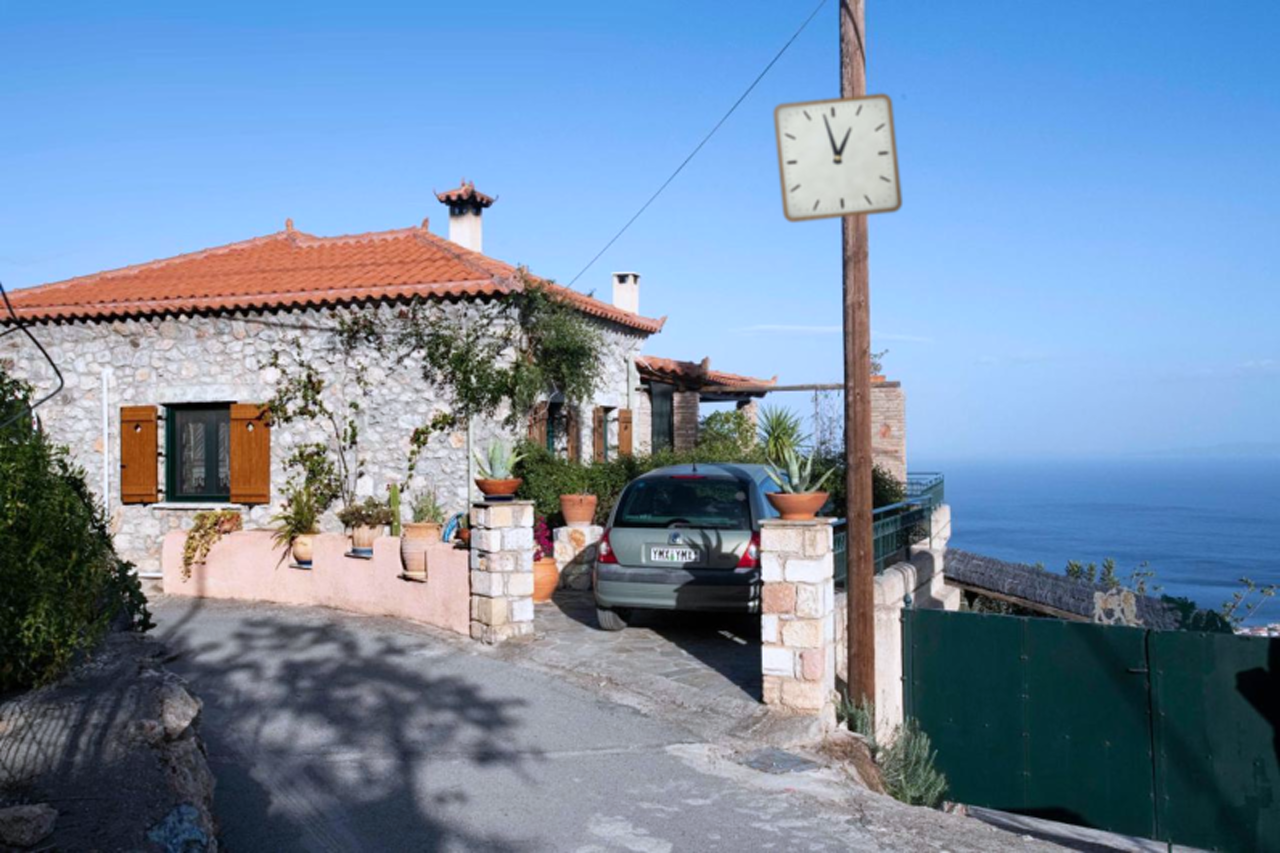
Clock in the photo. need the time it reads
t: 12:58
